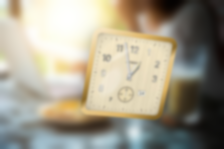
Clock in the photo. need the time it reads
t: 12:57
